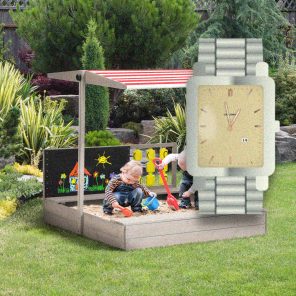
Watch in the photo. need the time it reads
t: 12:58
